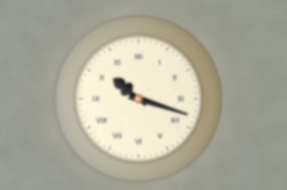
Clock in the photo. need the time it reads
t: 10:18
